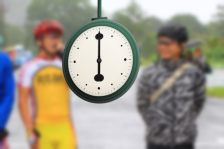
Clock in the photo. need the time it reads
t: 6:00
